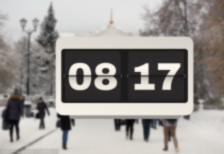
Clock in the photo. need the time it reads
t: 8:17
